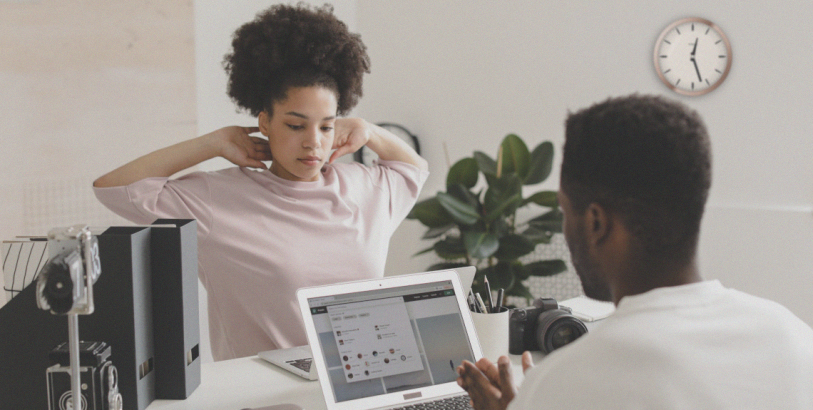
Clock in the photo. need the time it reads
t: 12:27
